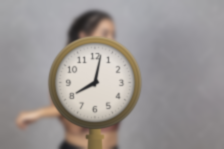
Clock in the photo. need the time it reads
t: 8:02
